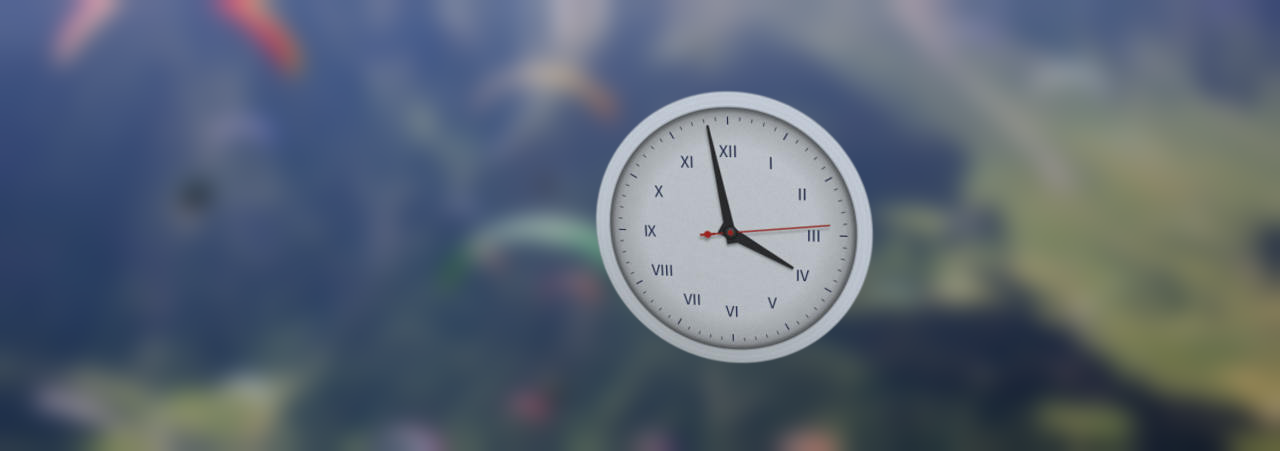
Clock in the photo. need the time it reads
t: 3:58:14
